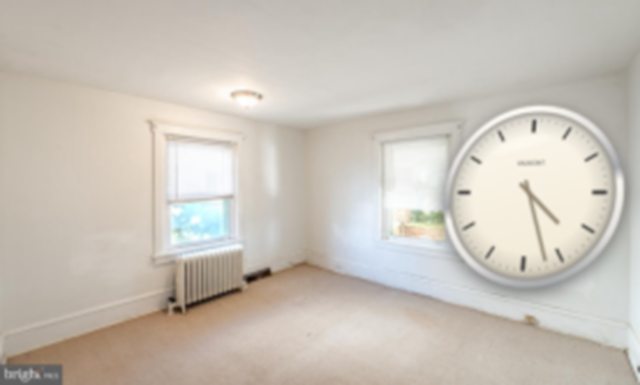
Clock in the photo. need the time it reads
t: 4:27
